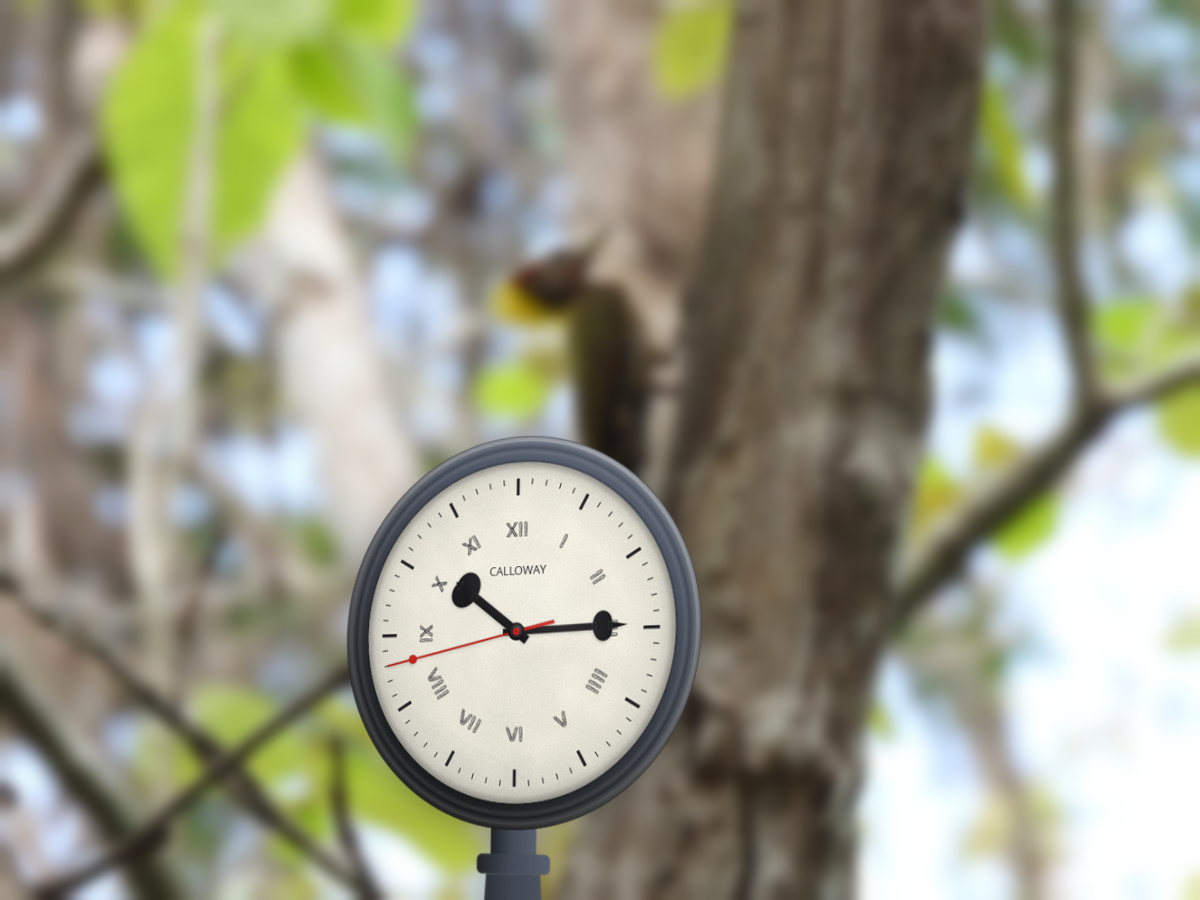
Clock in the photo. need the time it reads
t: 10:14:43
